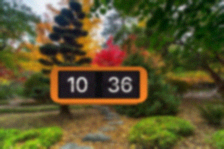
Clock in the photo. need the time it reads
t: 10:36
